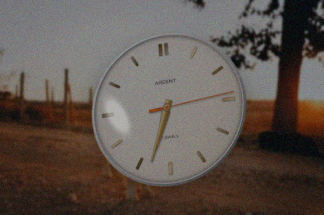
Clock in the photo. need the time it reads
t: 6:33:14
